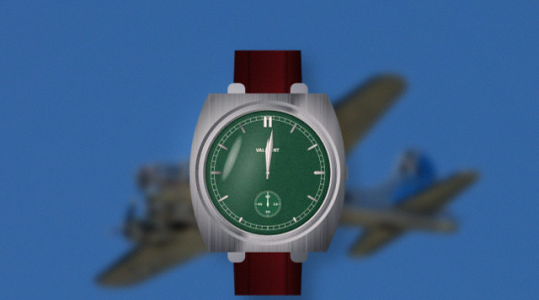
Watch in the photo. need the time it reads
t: 12:01
